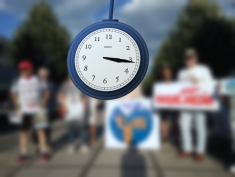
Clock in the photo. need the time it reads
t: 3:16
